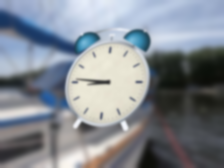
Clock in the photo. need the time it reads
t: 8:46
